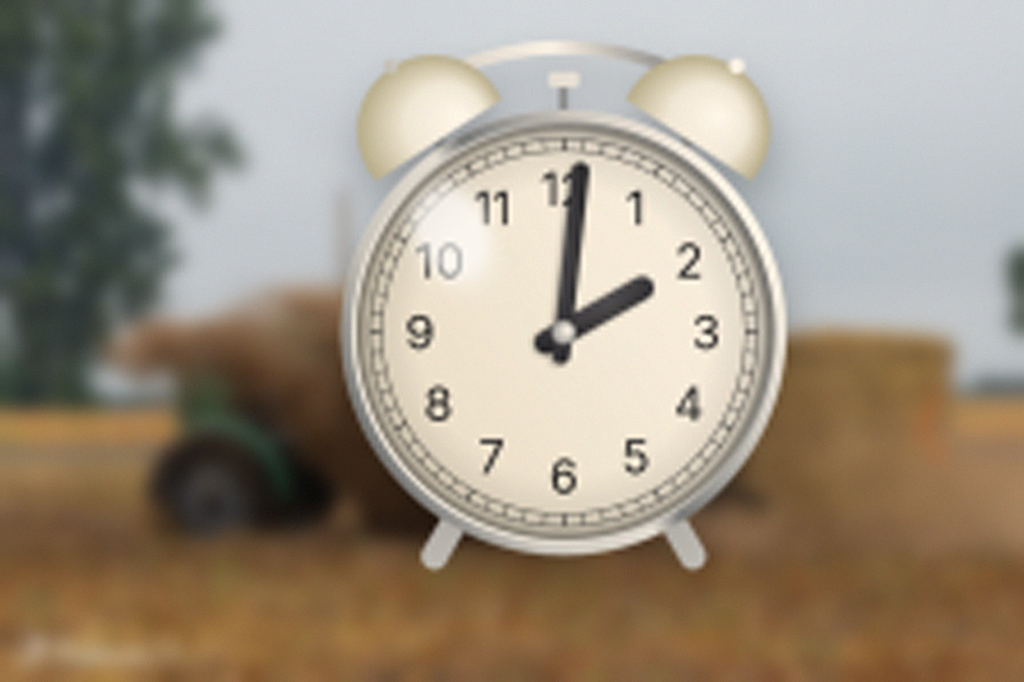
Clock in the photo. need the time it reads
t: 2:01
